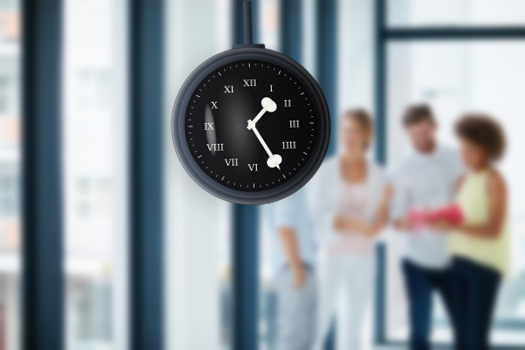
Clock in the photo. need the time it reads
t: 1:25
